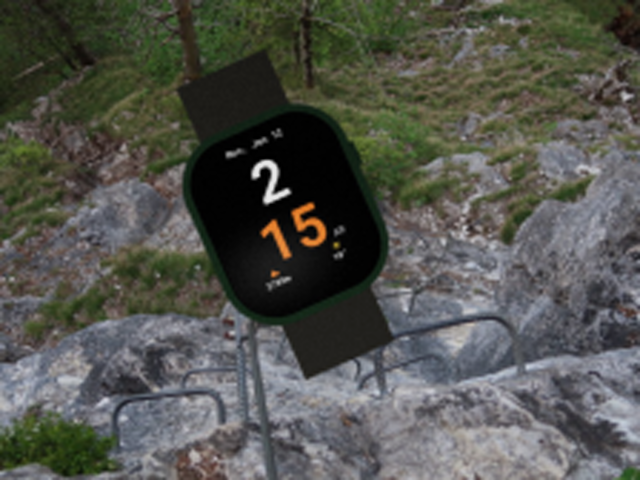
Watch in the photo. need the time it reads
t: 2:15
